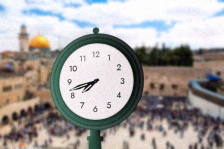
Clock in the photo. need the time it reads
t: 7:42
